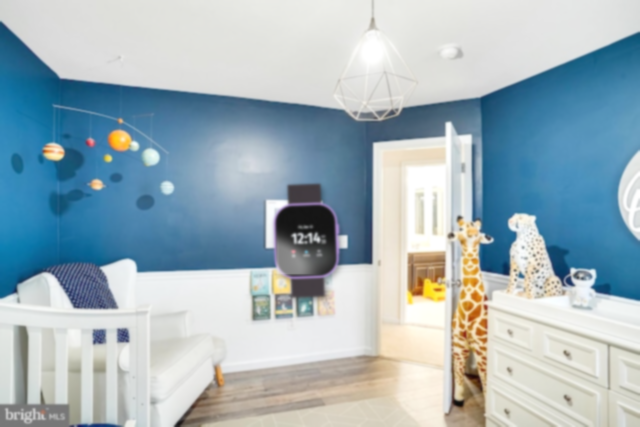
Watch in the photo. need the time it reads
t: 12:14
